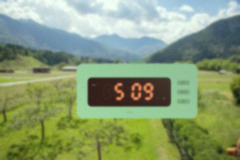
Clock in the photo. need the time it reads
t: 5:09
